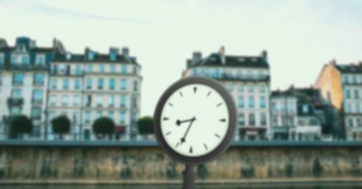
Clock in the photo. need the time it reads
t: 8:34
